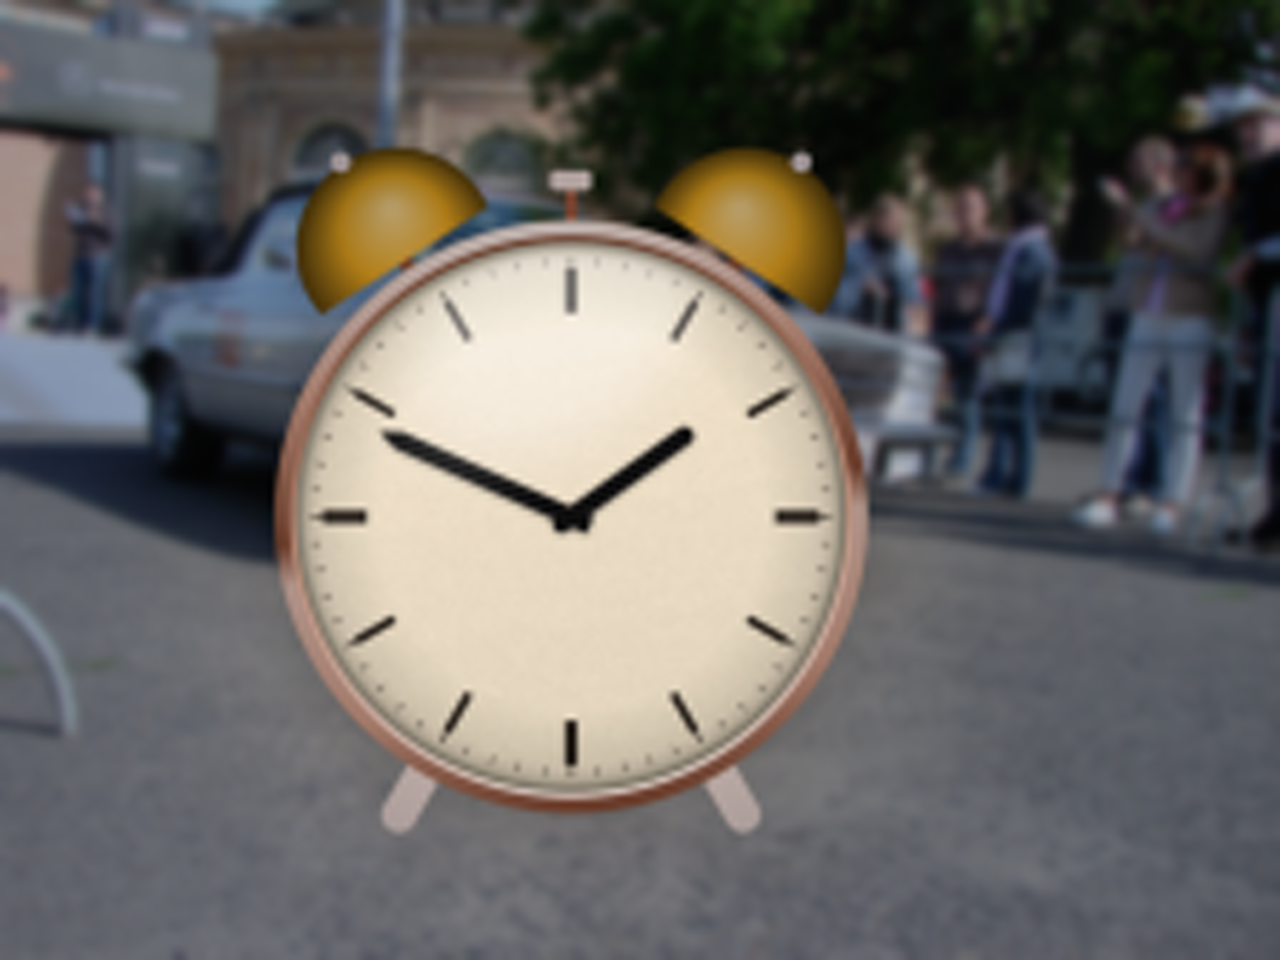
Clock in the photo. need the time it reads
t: 1:49
